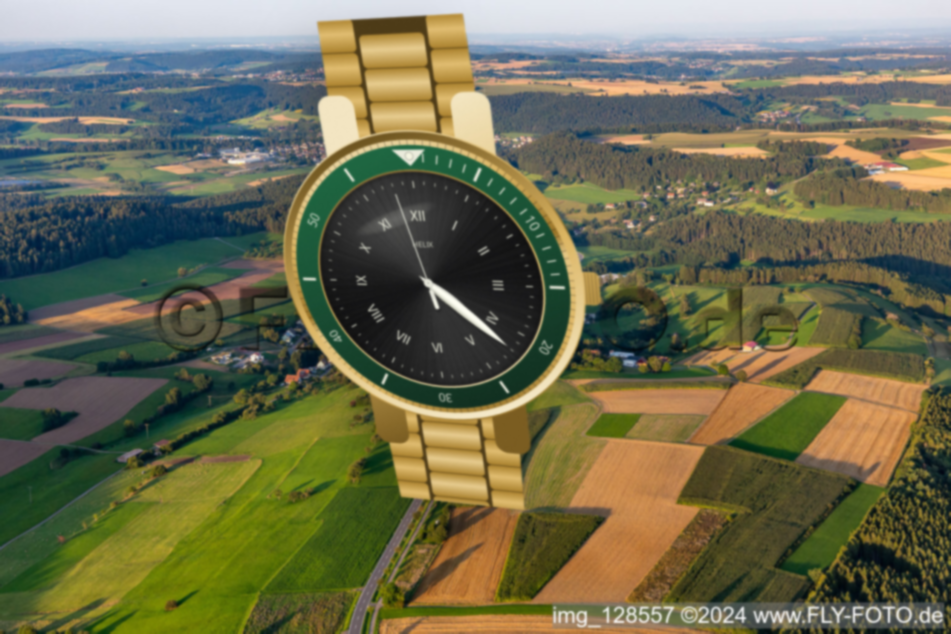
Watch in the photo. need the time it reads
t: 4:21:58
